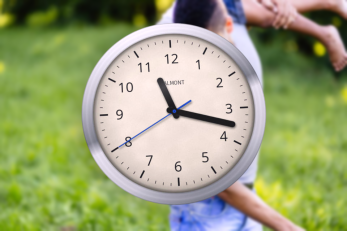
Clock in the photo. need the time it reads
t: 11:17:40
